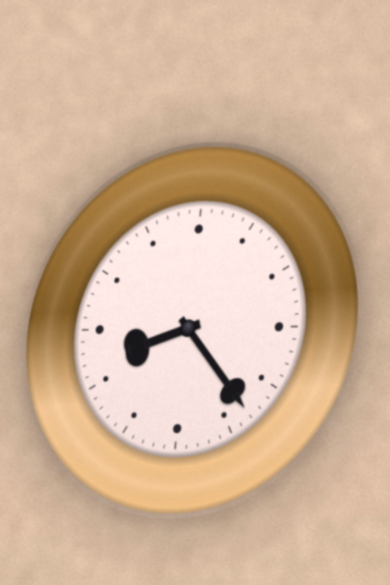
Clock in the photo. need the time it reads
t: 8:23
